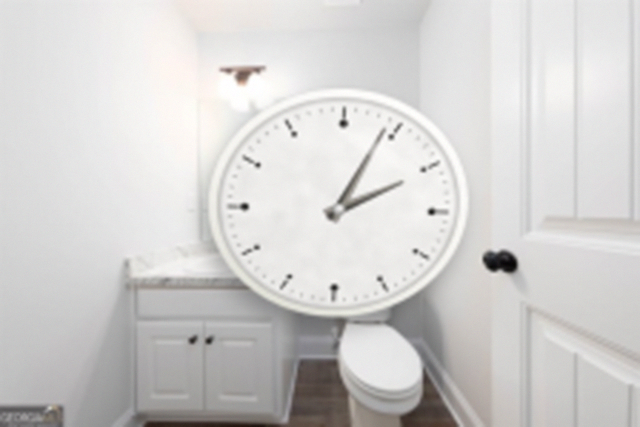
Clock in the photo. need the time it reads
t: 2:04
